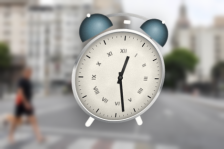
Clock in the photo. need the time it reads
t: 12:28
